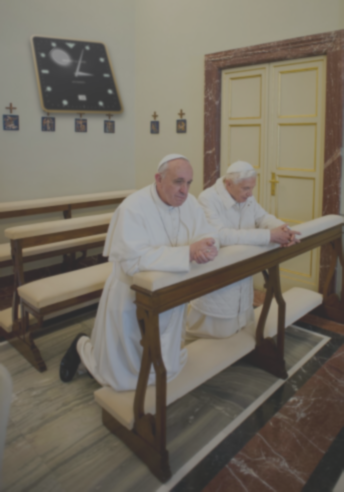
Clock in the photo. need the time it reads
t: 3:04
